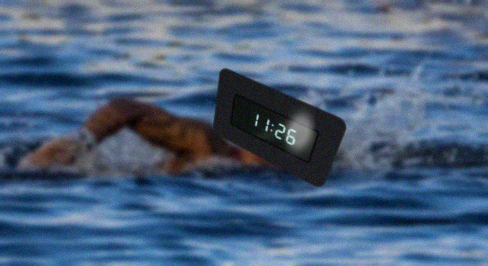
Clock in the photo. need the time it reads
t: 11:26
